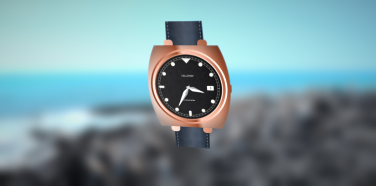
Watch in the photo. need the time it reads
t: 3:35
